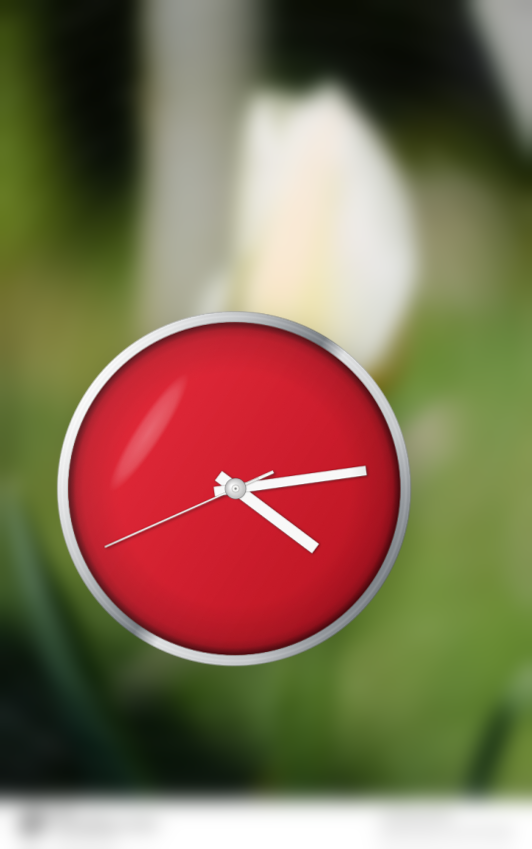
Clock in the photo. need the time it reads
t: 4:13:41
